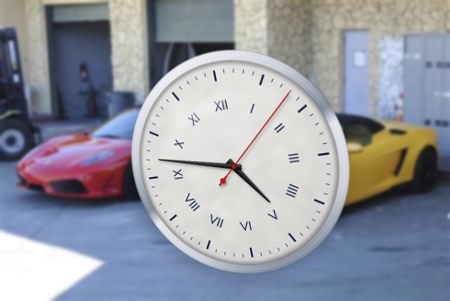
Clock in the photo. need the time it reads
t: 4:47:08
